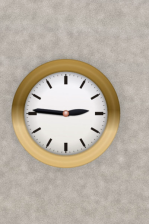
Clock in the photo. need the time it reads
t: 2:46
